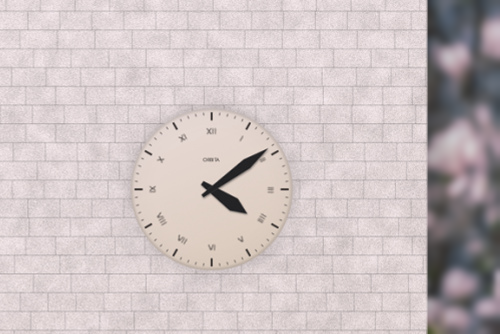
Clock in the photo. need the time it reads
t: 4:09
